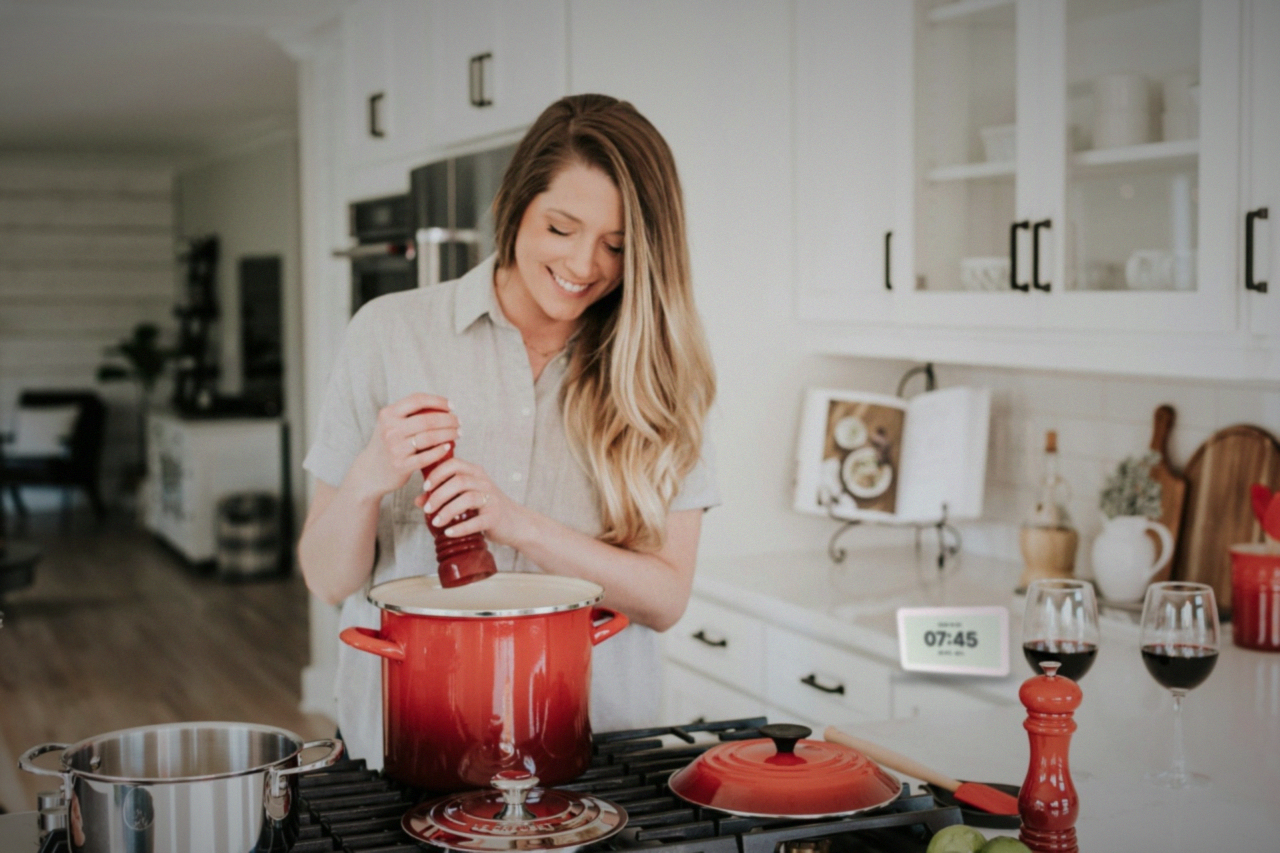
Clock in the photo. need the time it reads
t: 7:45
